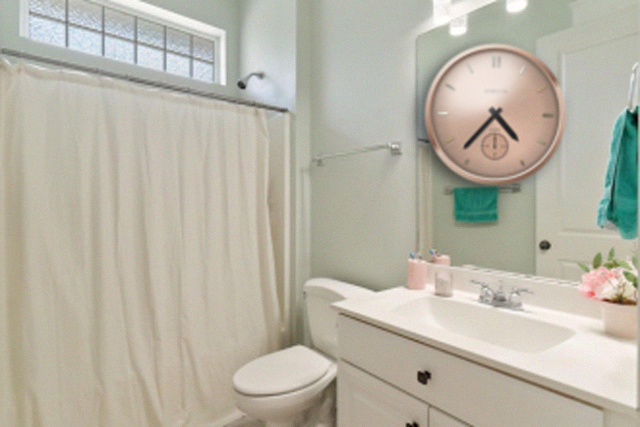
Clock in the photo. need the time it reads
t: 4:37
